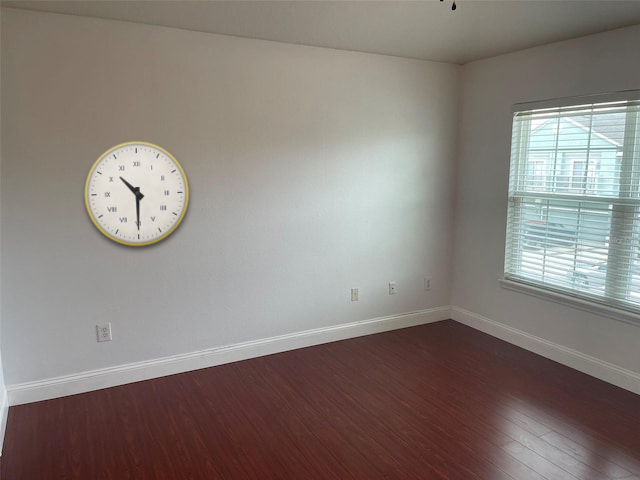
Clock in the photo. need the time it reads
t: 10:30
